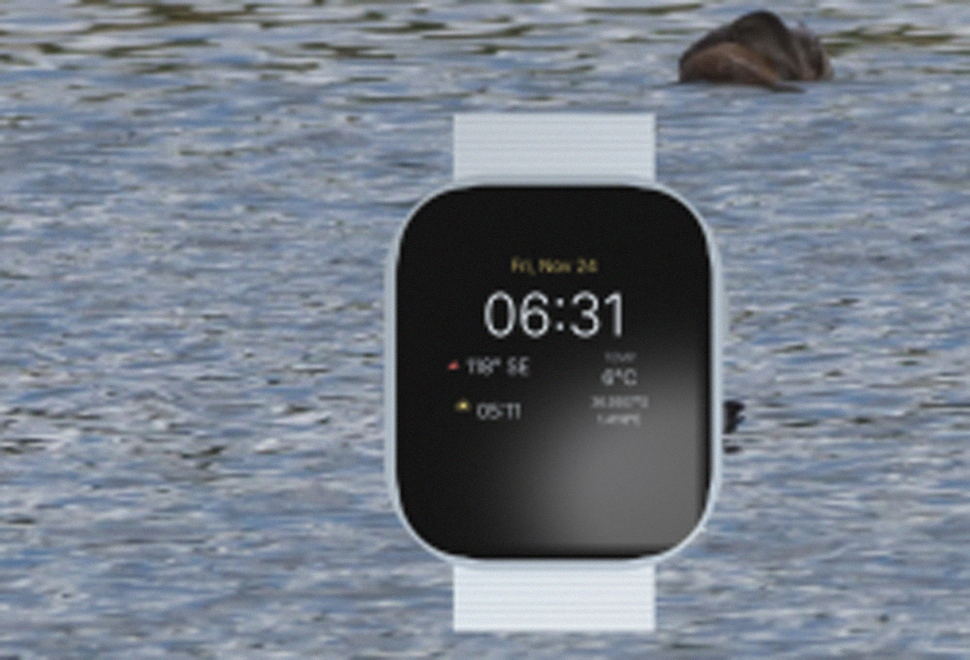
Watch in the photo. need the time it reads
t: 6:31
